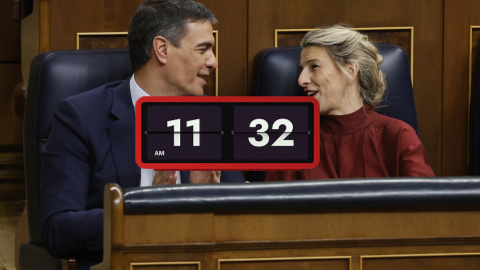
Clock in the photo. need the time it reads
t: 11:32
